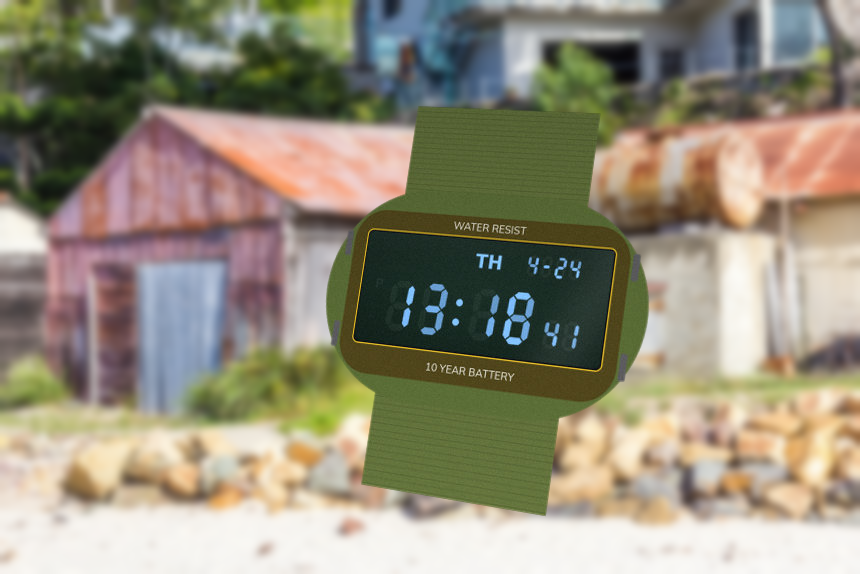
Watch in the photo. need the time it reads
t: 13:18:41
